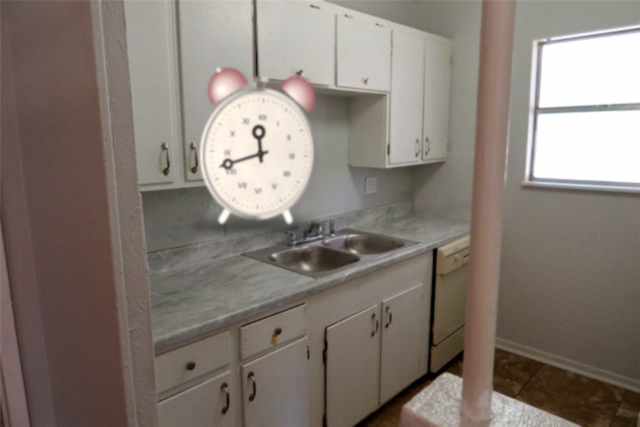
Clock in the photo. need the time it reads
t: 11:42
